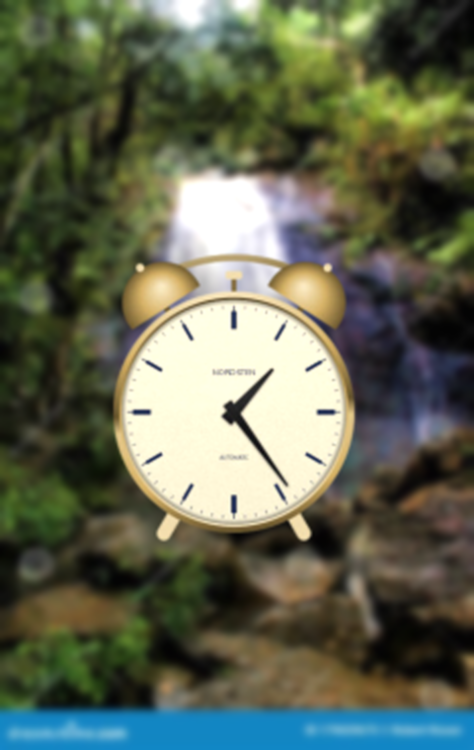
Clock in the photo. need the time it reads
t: 1:24
